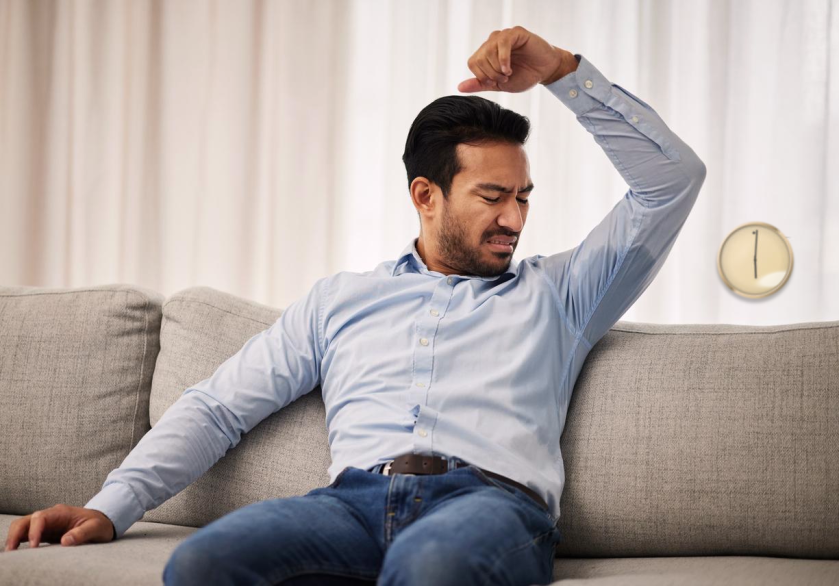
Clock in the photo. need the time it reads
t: 6:01
